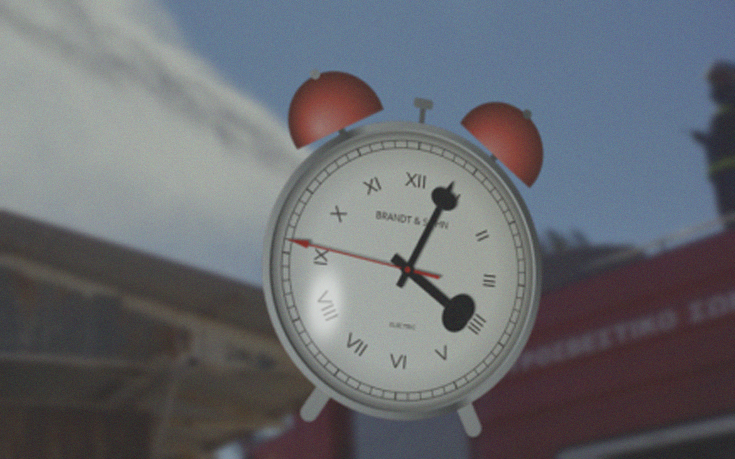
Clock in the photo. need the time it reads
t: 4:03:46
